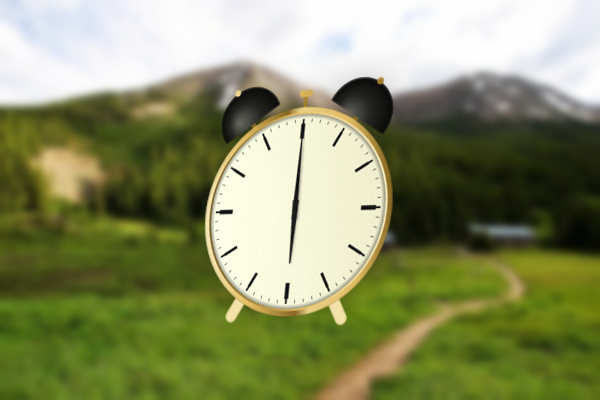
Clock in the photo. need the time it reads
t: 6:00
